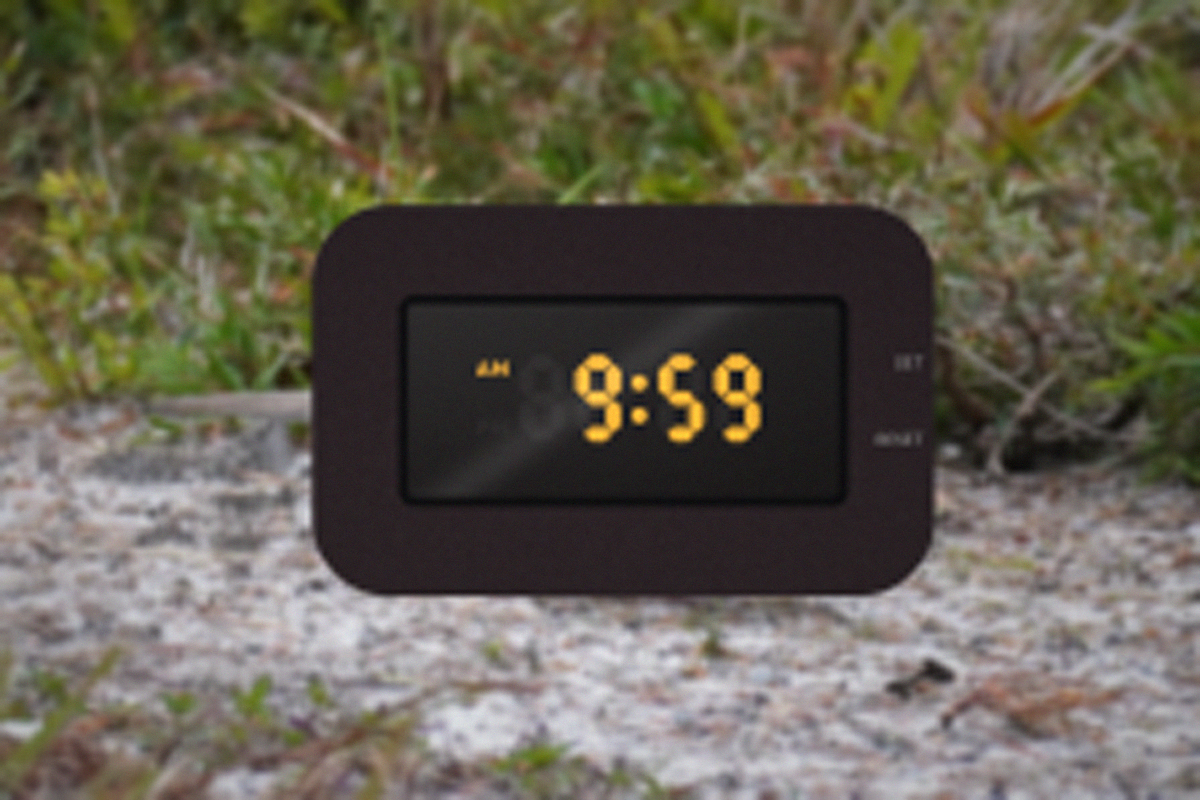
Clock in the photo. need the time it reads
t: 9:59
